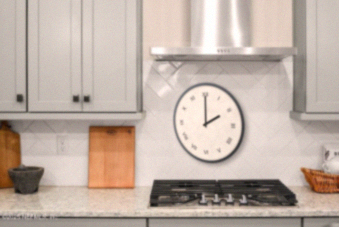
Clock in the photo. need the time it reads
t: 2:00
